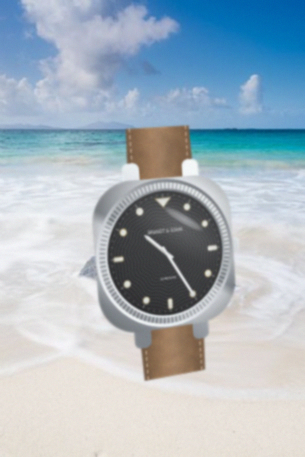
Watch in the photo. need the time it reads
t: 10:25
